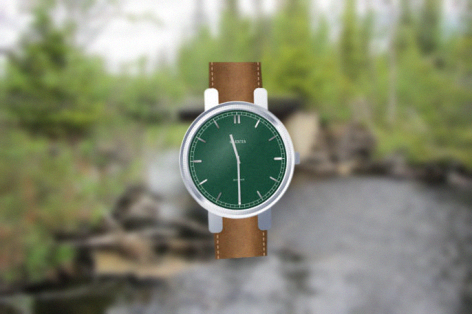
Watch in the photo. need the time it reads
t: 11:30
